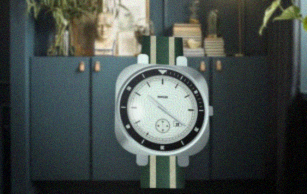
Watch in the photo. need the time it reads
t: 10:21
